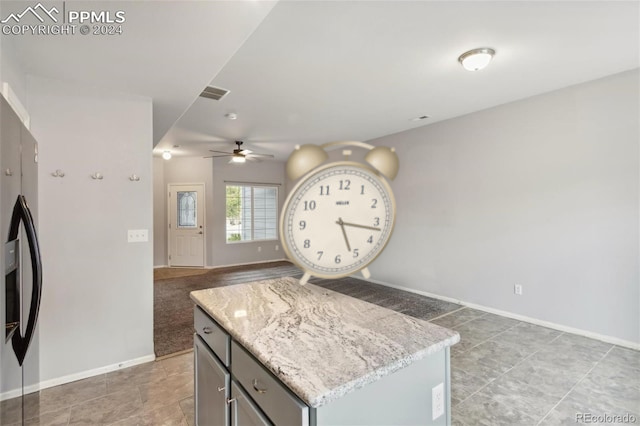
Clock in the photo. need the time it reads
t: 5:17
